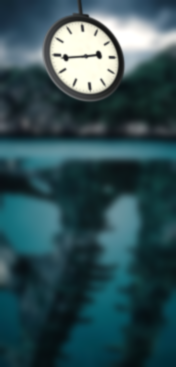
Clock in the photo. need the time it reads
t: 2:44
